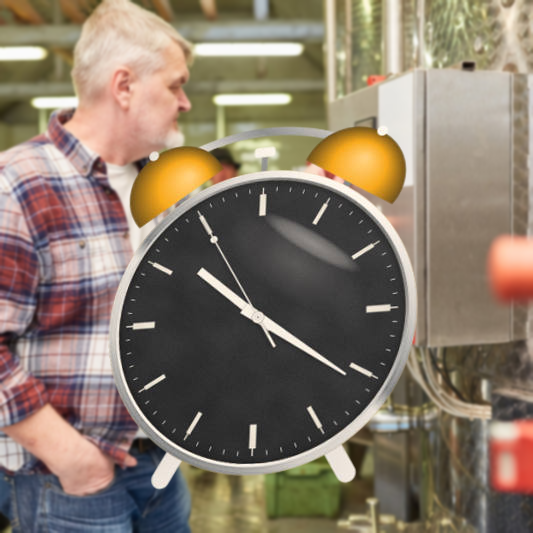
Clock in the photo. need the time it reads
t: 10:20:55
